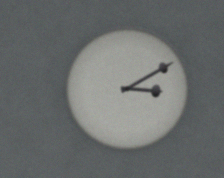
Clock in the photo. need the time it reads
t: 3:10
